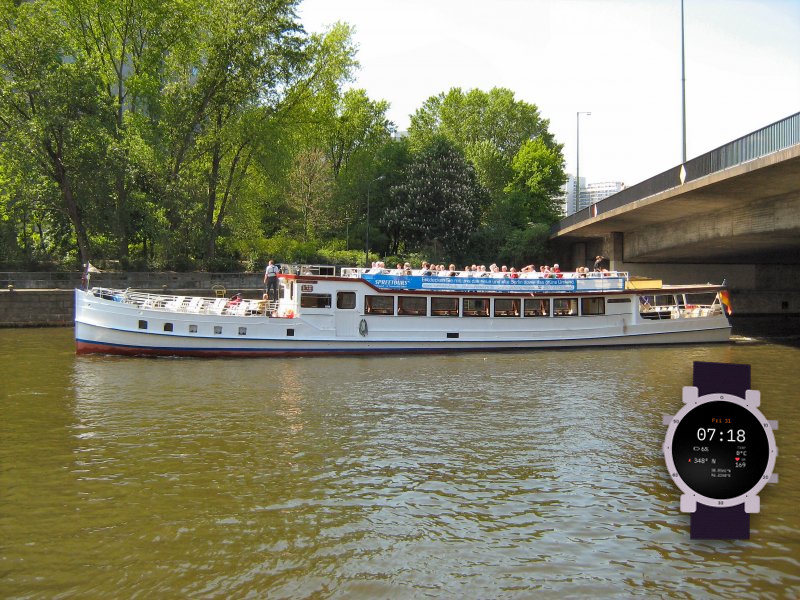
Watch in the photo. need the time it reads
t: 7:18
